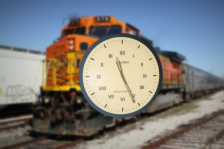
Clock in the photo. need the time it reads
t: 11:26
